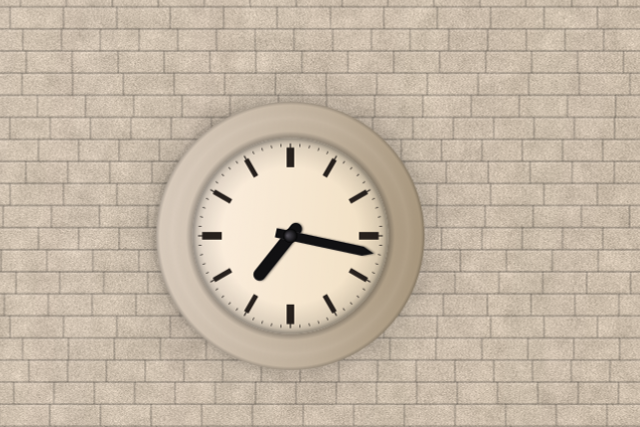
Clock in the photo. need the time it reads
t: 7:17
